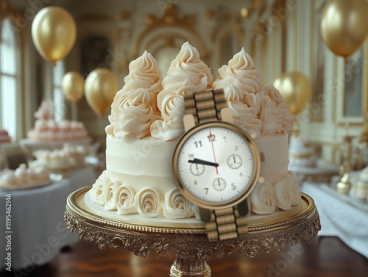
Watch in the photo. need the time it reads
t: 9:48
